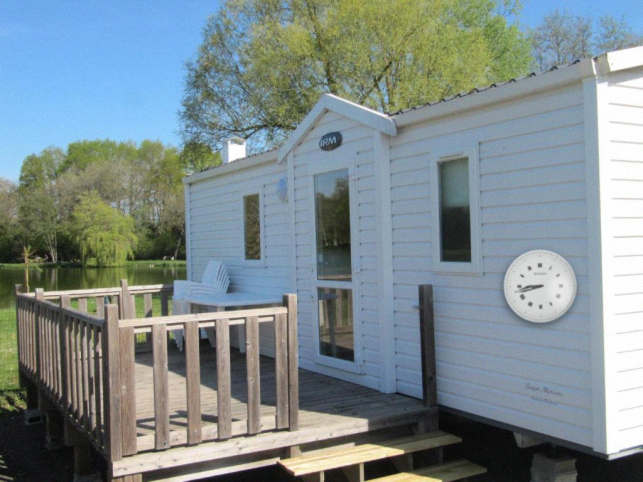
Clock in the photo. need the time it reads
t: 8:43
